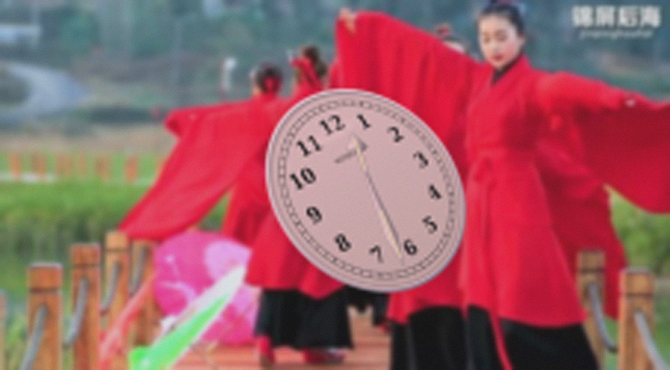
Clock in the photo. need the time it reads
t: 12:32
